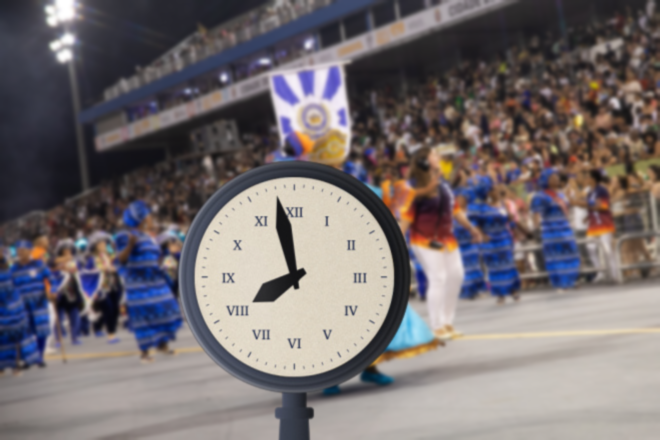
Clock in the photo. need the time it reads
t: 7:58
